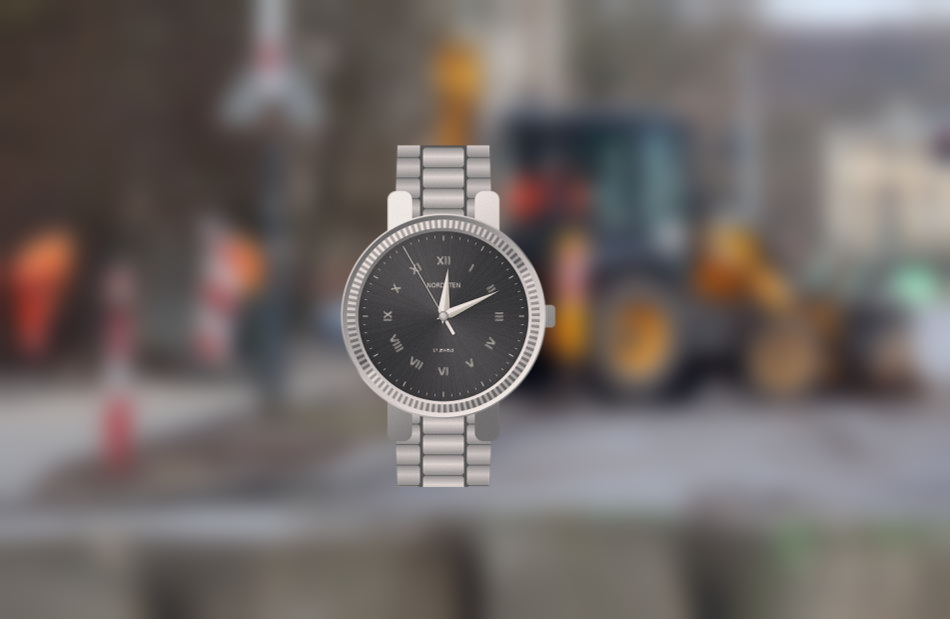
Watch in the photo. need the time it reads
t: 12:10:55
